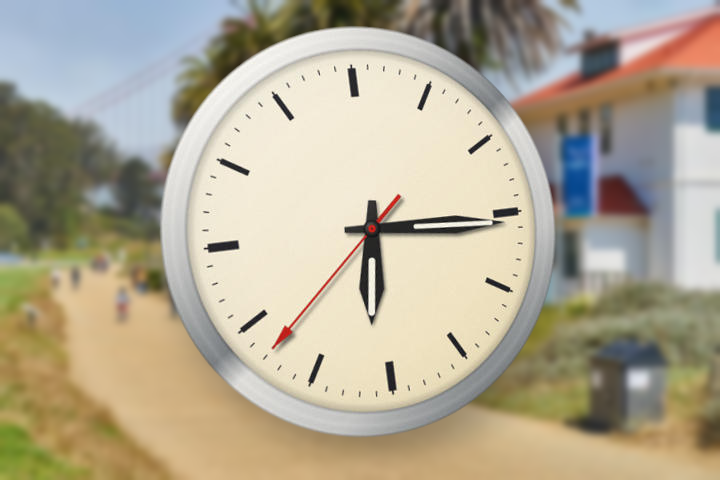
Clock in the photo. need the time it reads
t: 6:15:38
